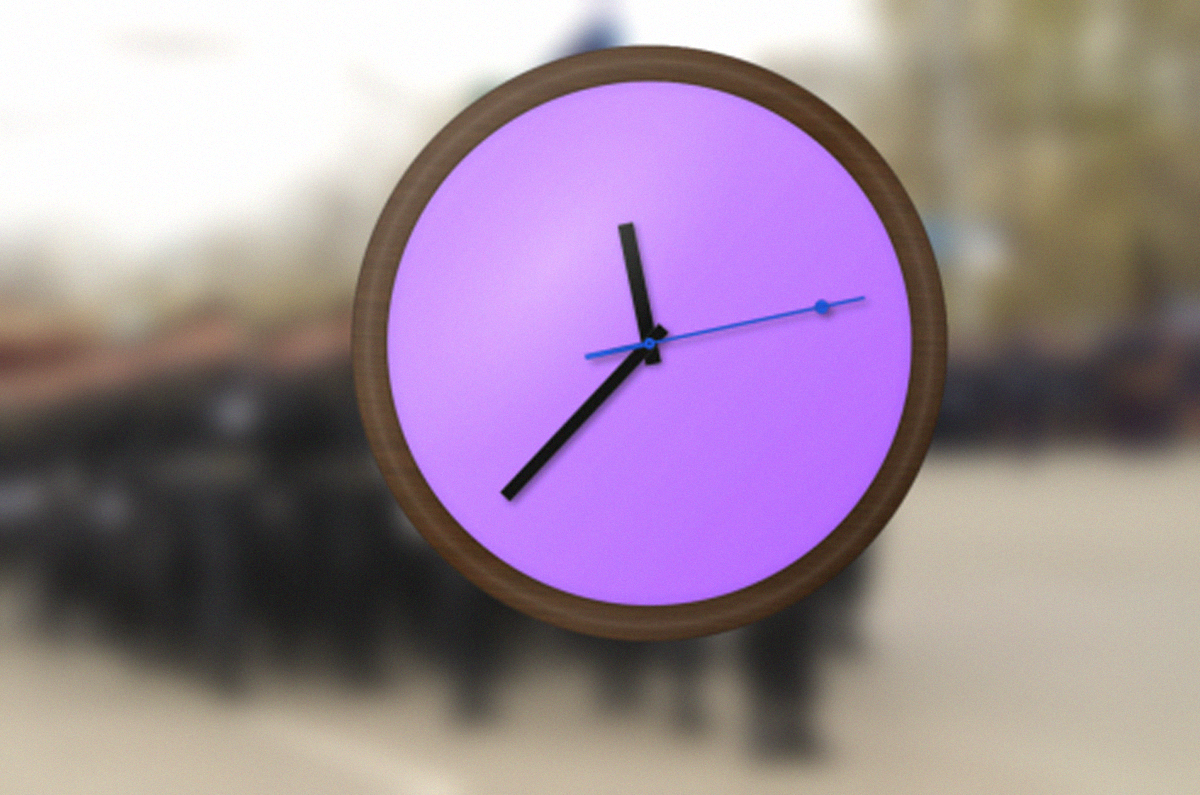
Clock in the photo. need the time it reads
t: 11:37:13
